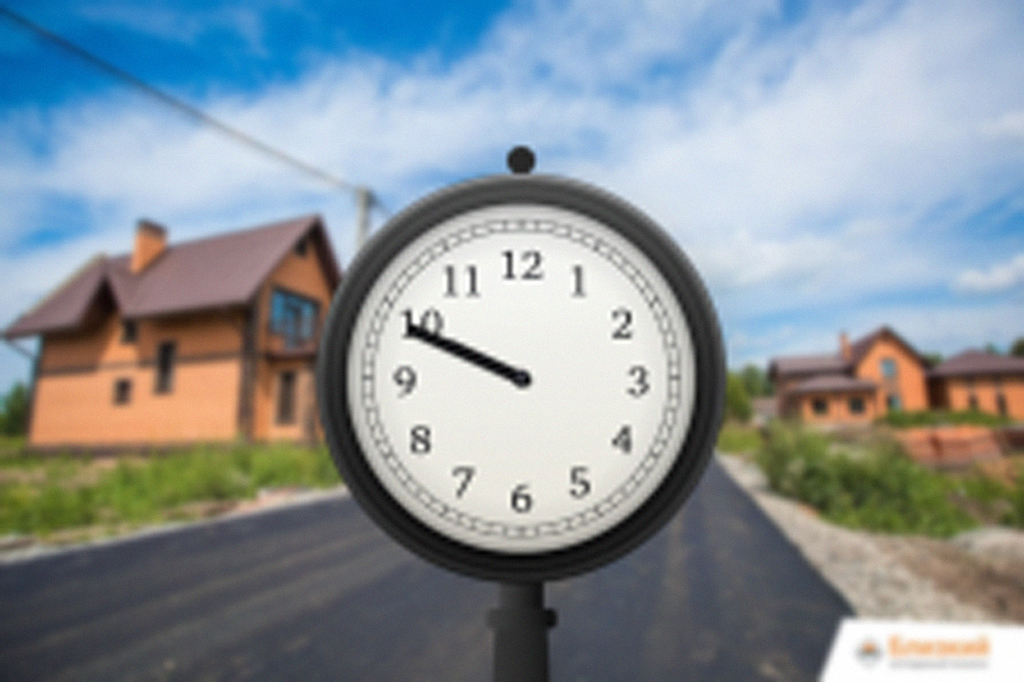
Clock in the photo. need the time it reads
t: 9:49
